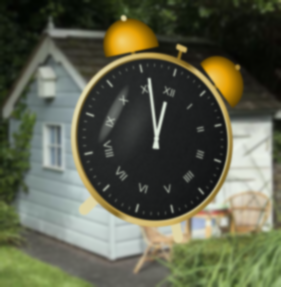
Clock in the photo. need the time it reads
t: 11:56
